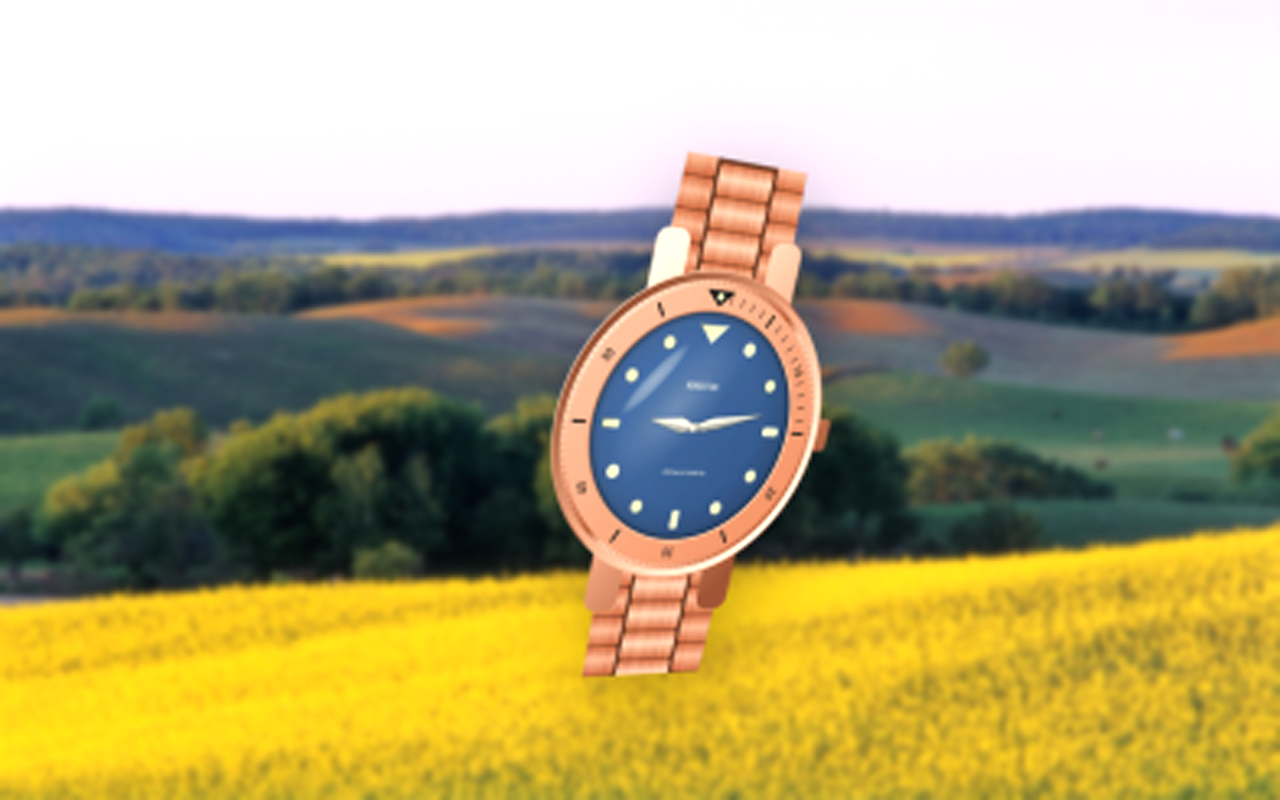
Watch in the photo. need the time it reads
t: 9:13
